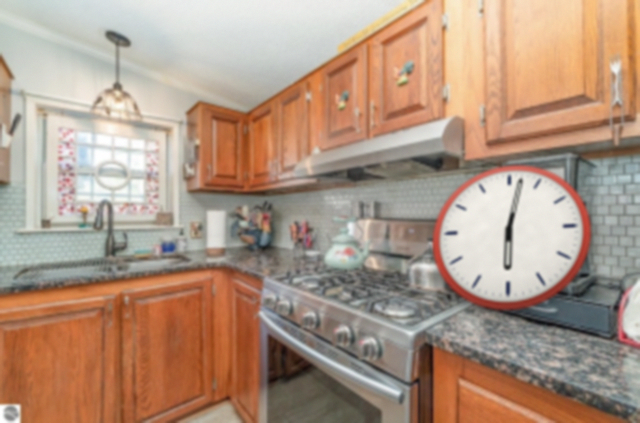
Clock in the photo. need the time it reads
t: 6:02
